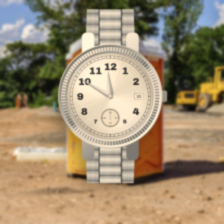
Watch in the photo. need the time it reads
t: 11:50
